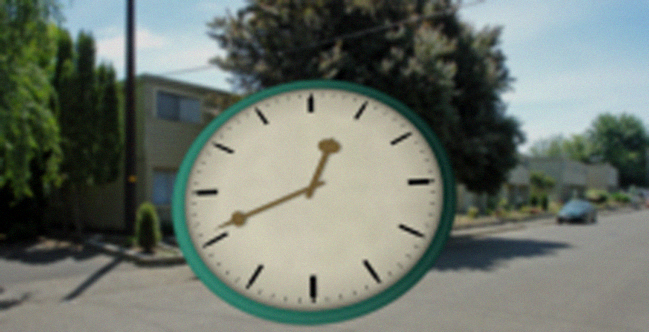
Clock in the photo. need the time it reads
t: 12:41
